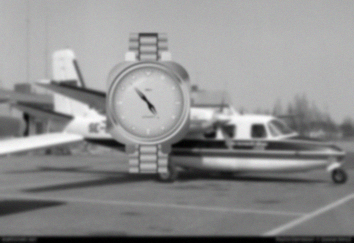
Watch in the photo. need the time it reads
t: 4:53
